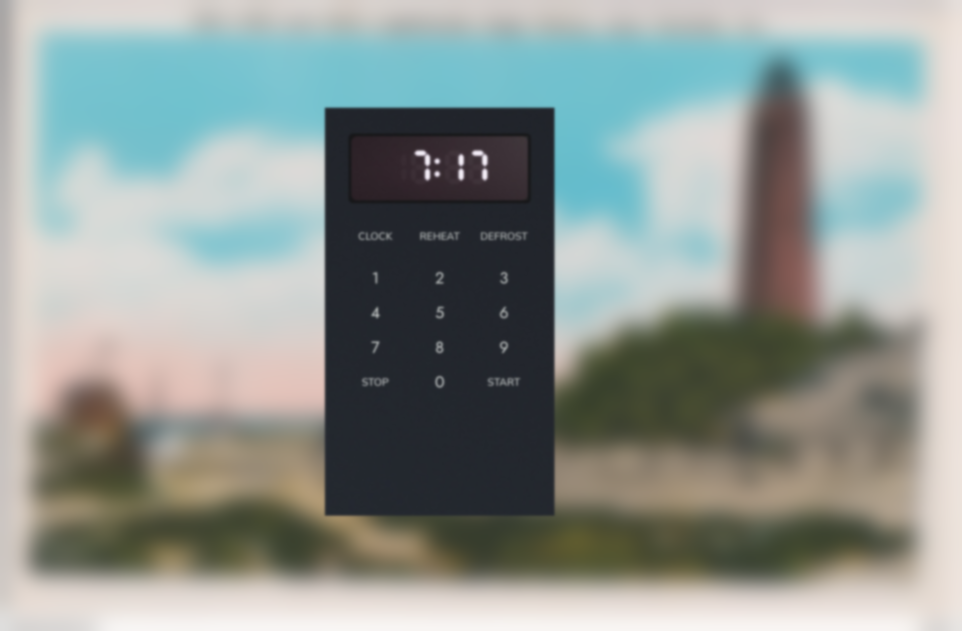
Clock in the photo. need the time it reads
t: 7:17
